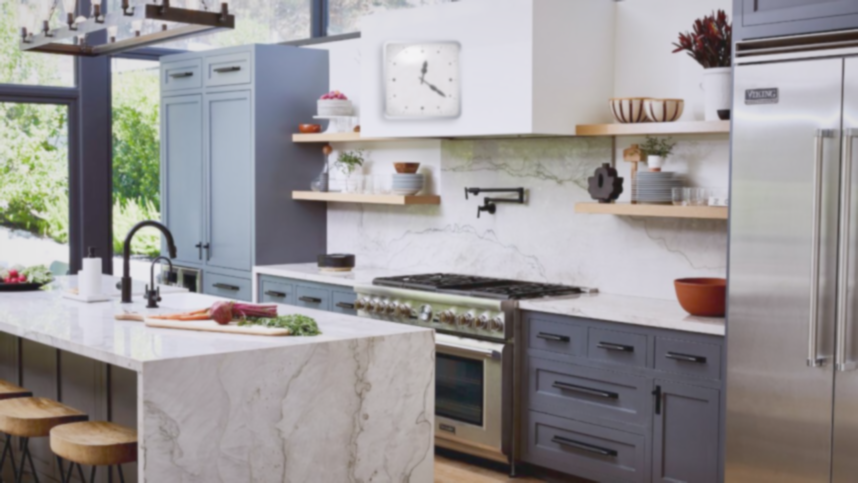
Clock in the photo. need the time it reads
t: 12:21
